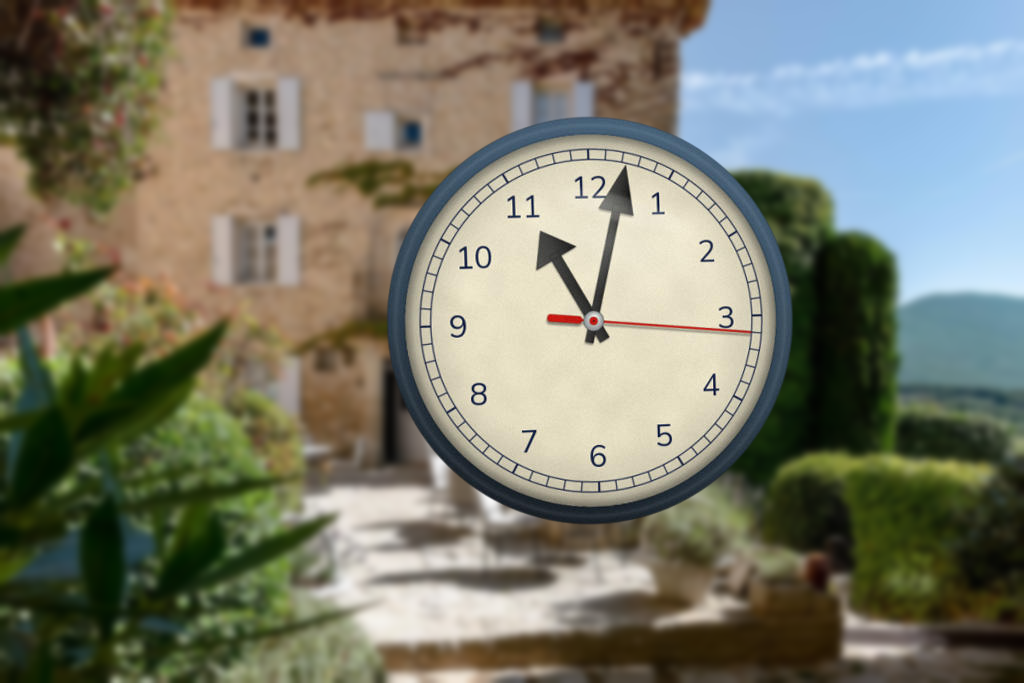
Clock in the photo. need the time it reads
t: 11:02:16
